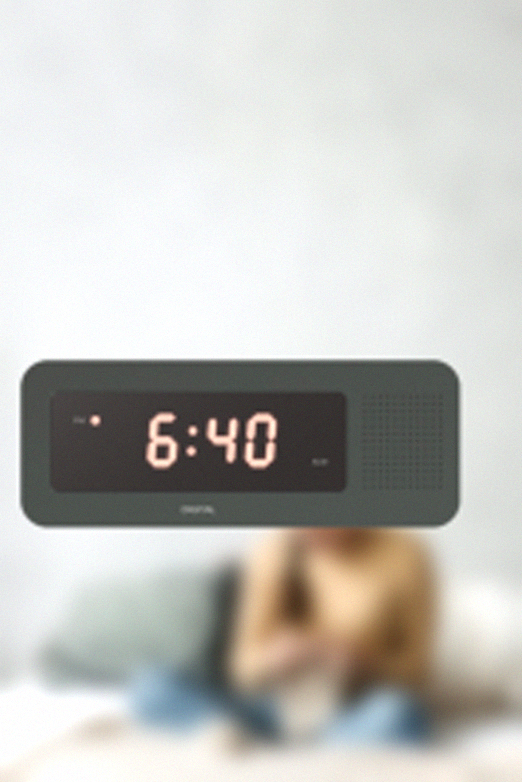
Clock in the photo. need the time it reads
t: 6:40
